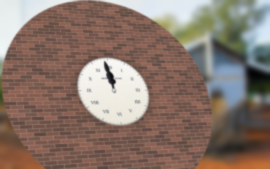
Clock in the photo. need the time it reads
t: 11:59
